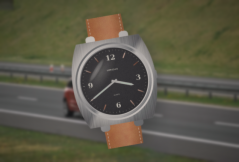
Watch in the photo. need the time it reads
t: 3:40
